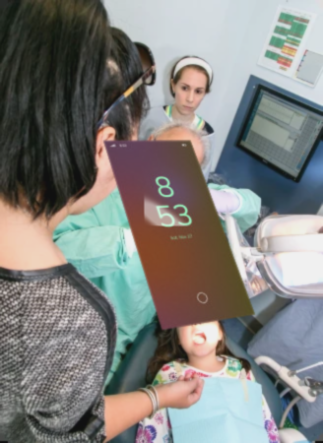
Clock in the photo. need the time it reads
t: 8:53
